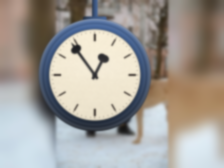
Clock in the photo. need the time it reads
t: 12:54
